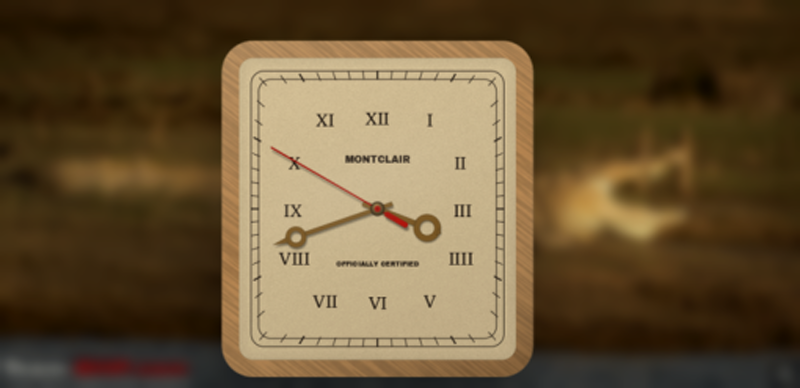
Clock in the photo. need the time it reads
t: 3:41:50
